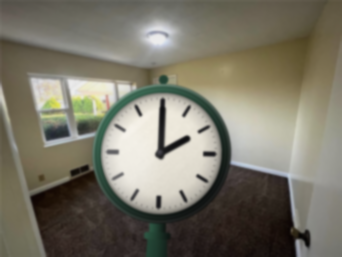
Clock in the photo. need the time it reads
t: 2:00
